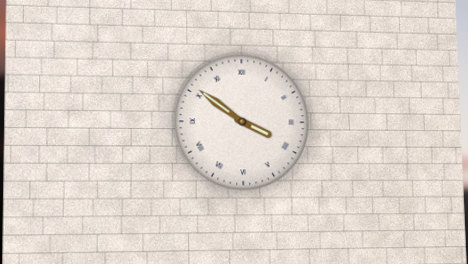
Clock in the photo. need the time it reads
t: 3:51
